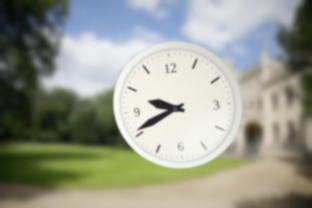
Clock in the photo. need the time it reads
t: 9:41
